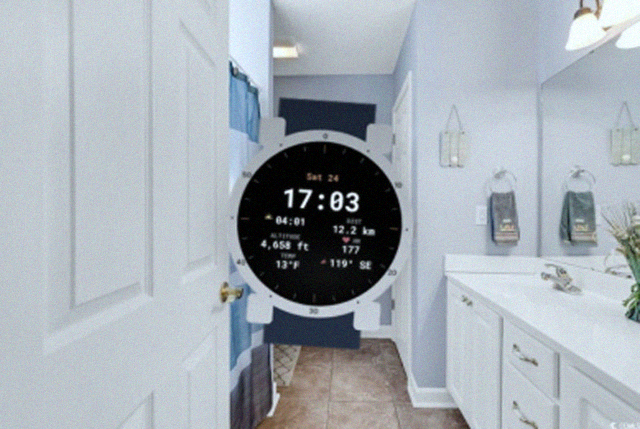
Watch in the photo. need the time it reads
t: 17:03
